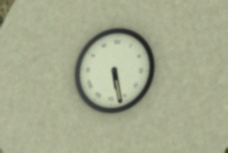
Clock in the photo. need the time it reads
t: 5:27
